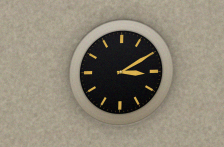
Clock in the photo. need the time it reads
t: 3:10
